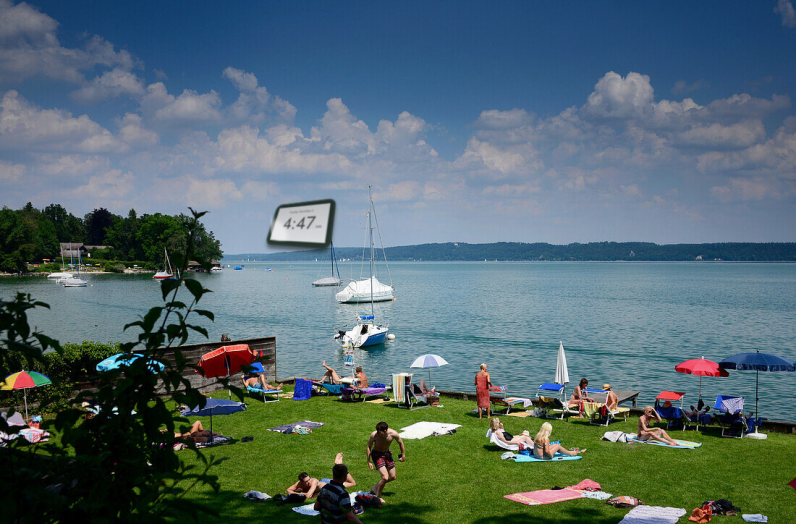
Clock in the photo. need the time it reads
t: 4:47
